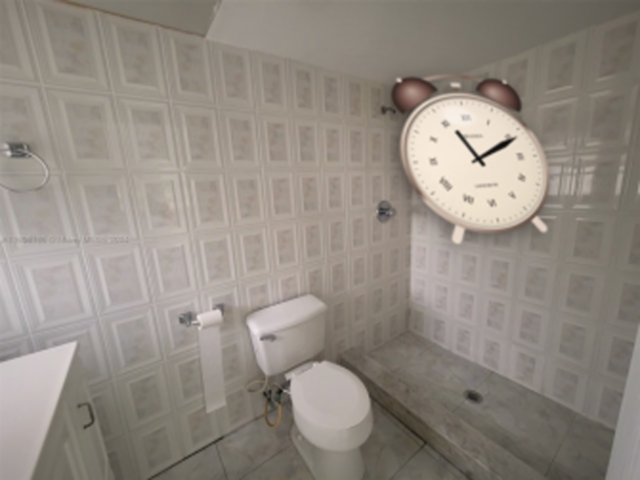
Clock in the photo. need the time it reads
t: 11:11
